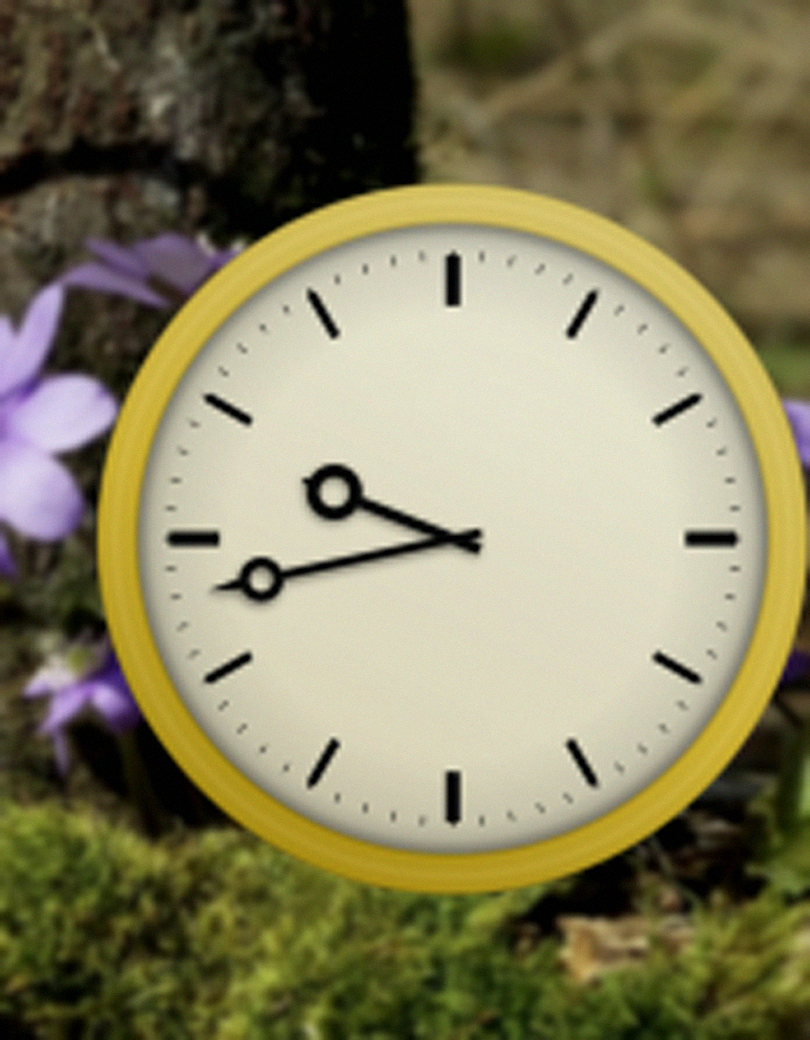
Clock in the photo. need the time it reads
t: 9:43
